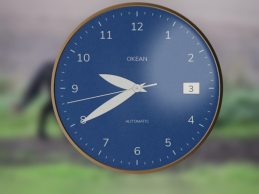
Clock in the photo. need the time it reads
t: 9:39:43
